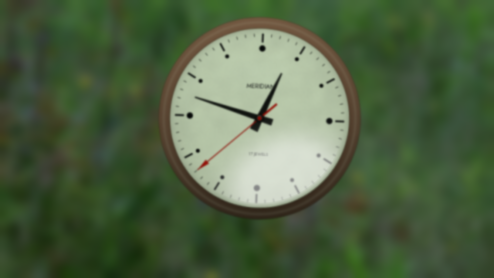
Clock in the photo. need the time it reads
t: 12:47:38
